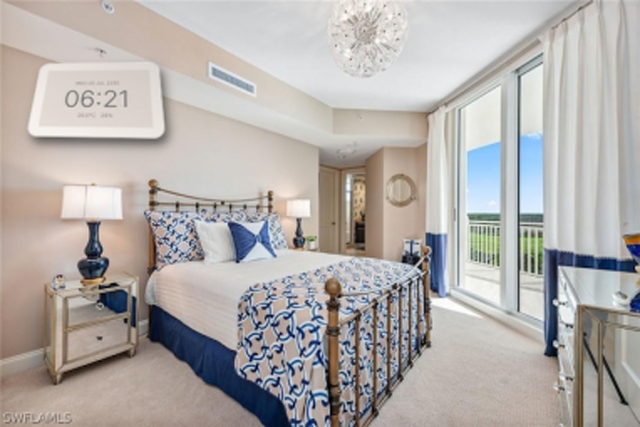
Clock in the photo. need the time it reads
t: 6:21
